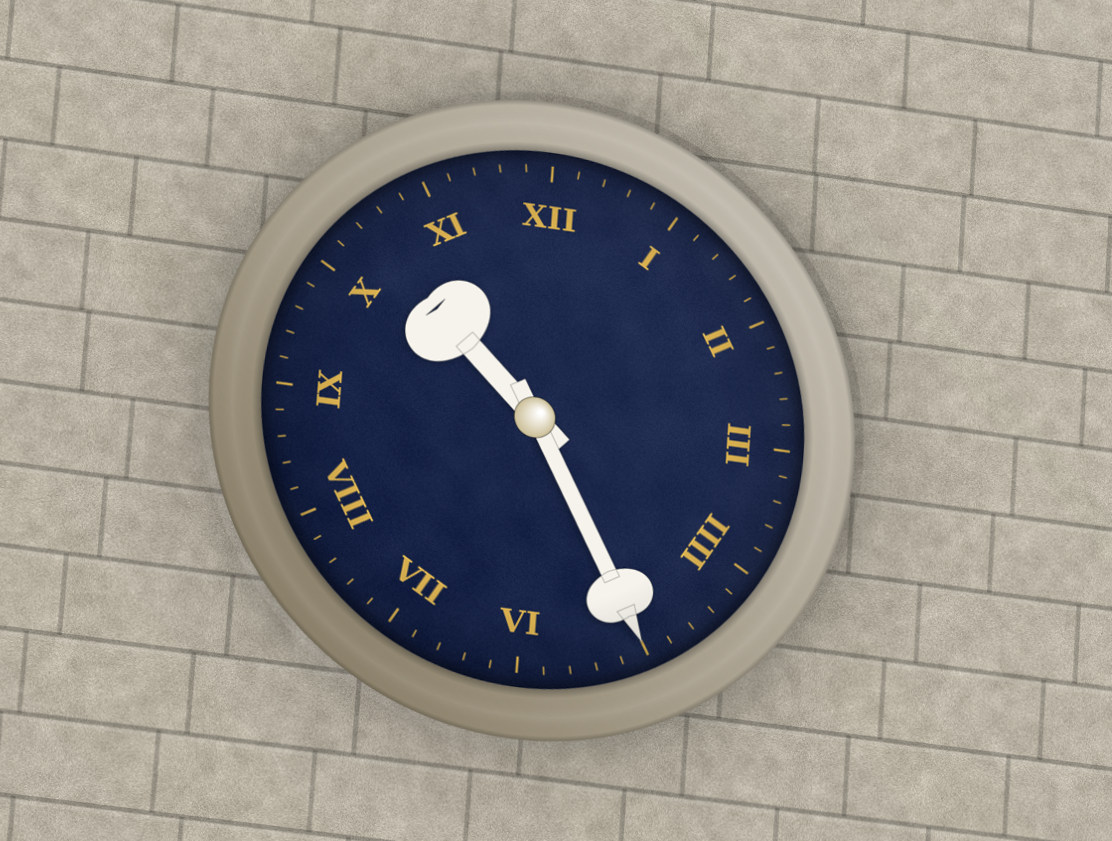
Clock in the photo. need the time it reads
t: 10:25
